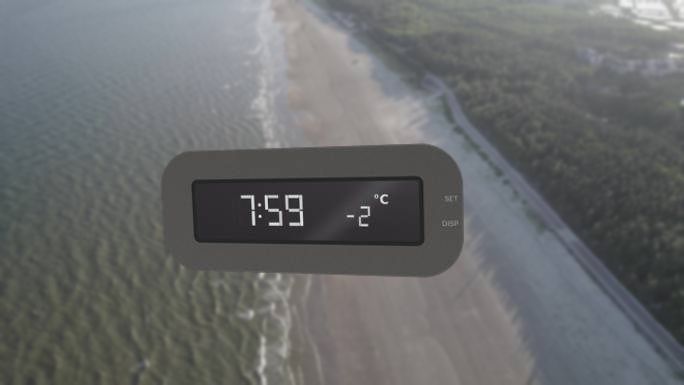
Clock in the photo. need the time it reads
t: 7:59
